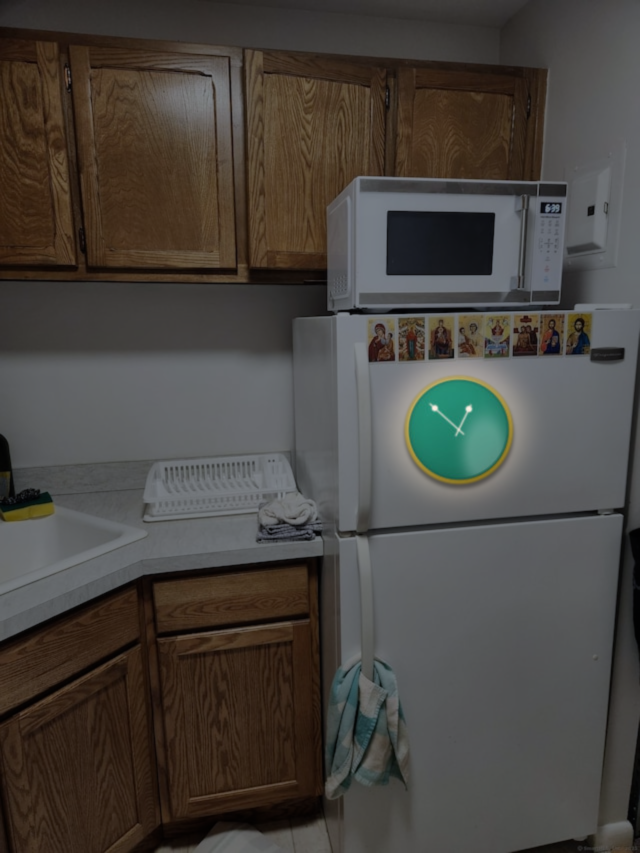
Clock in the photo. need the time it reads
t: 12:52
